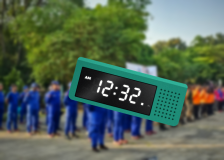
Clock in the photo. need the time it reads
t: 12:32
